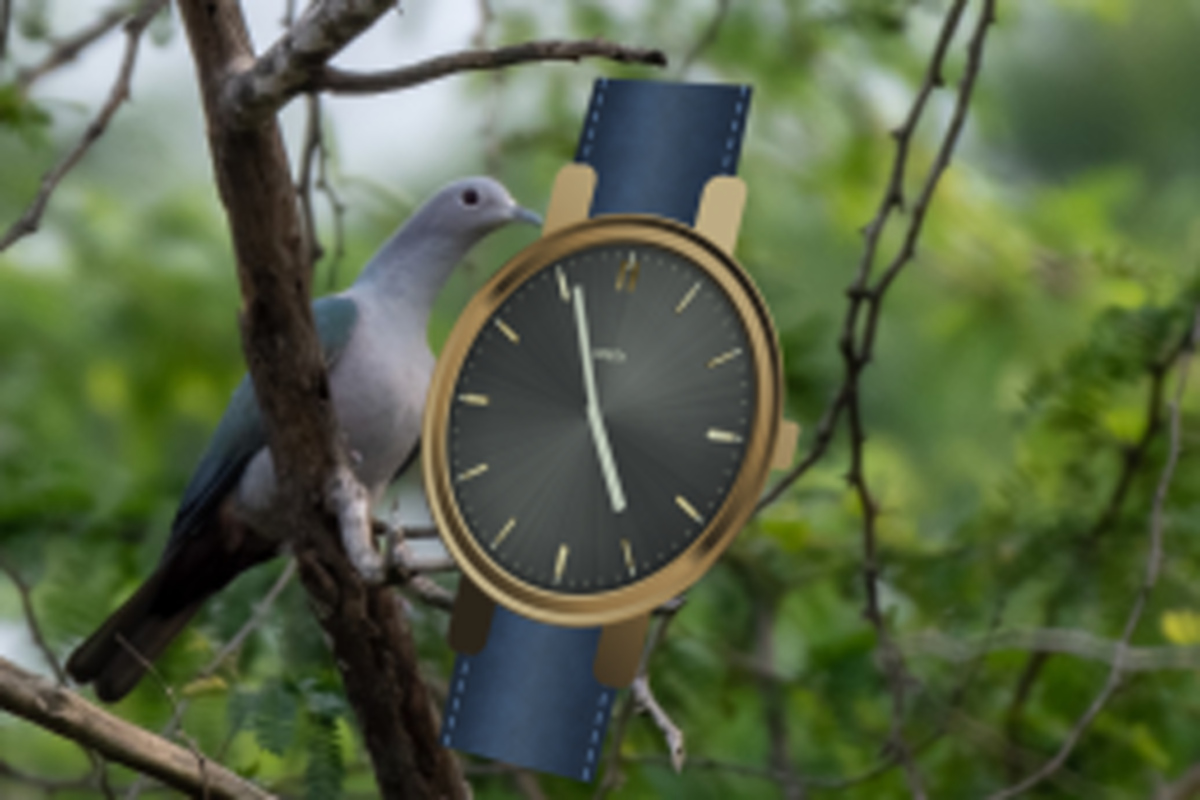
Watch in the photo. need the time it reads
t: 4:56
